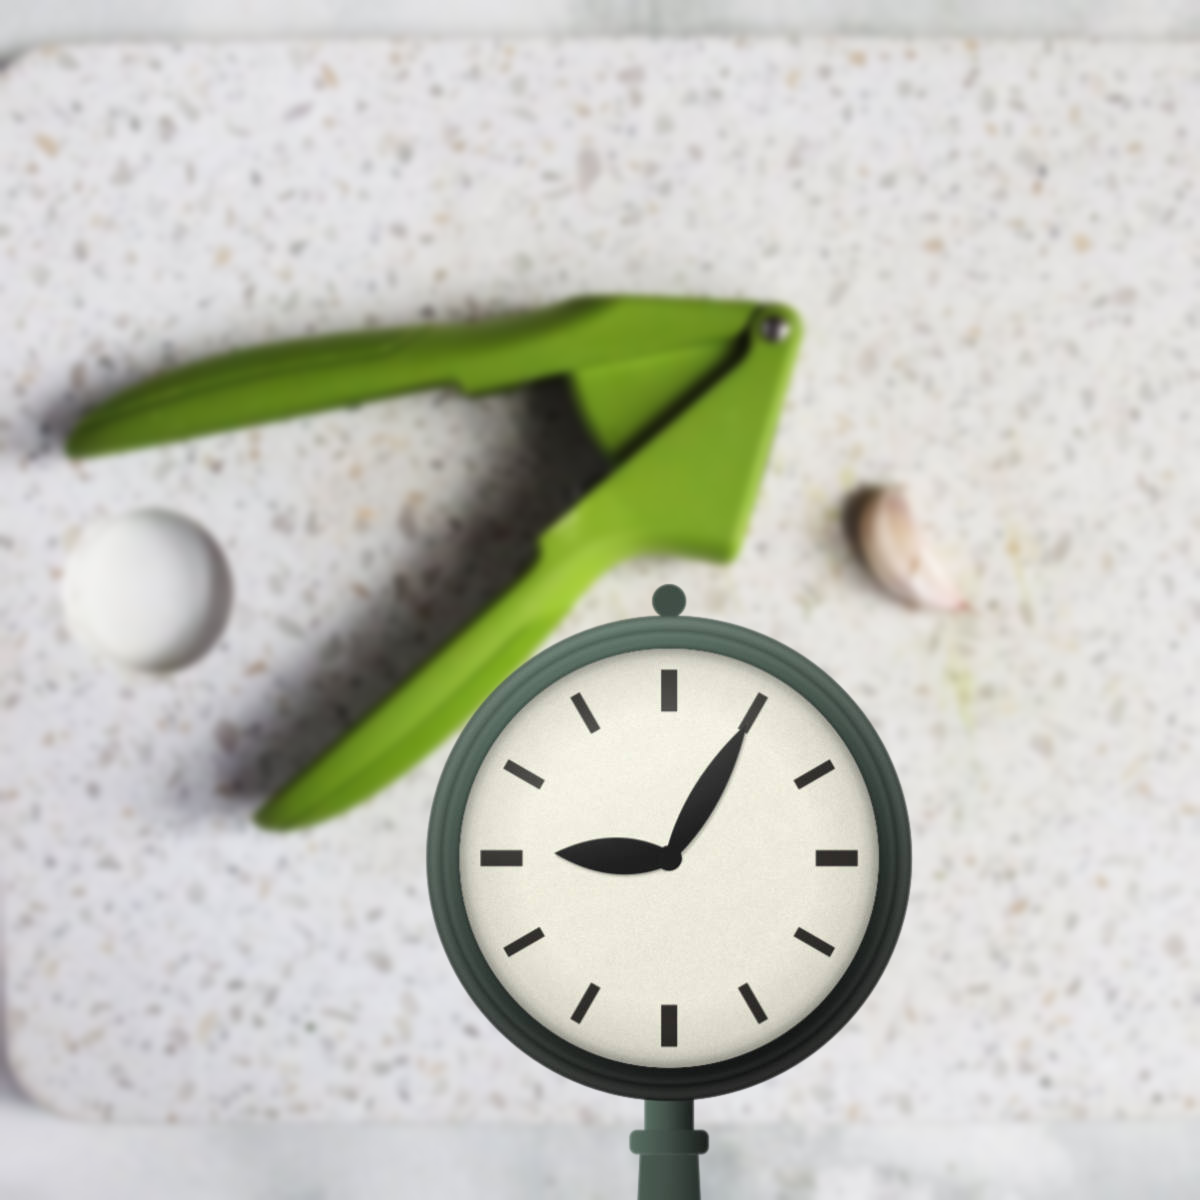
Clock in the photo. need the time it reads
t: 9:05
